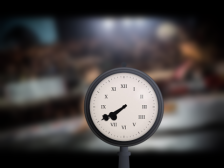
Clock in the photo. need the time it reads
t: 7:40
